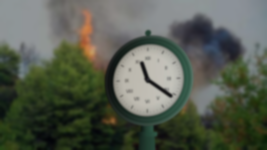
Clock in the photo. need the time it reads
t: 11:21
